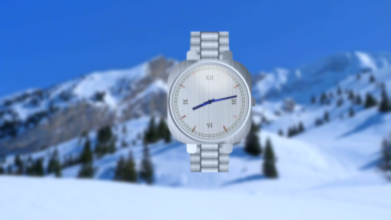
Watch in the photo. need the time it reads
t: 8:13
